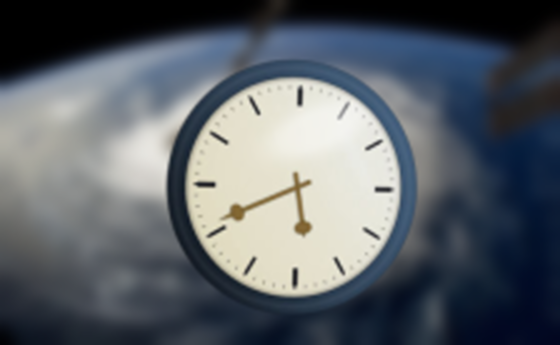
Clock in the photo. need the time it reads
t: 5:41
